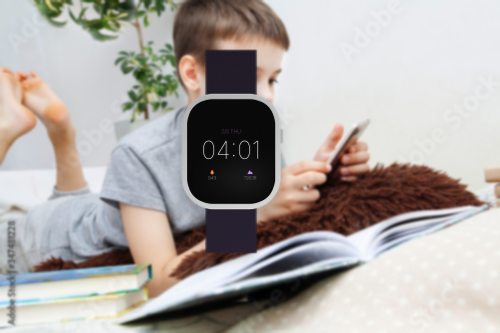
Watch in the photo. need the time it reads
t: 4:01
